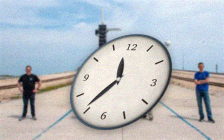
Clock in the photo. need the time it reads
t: 11:36
